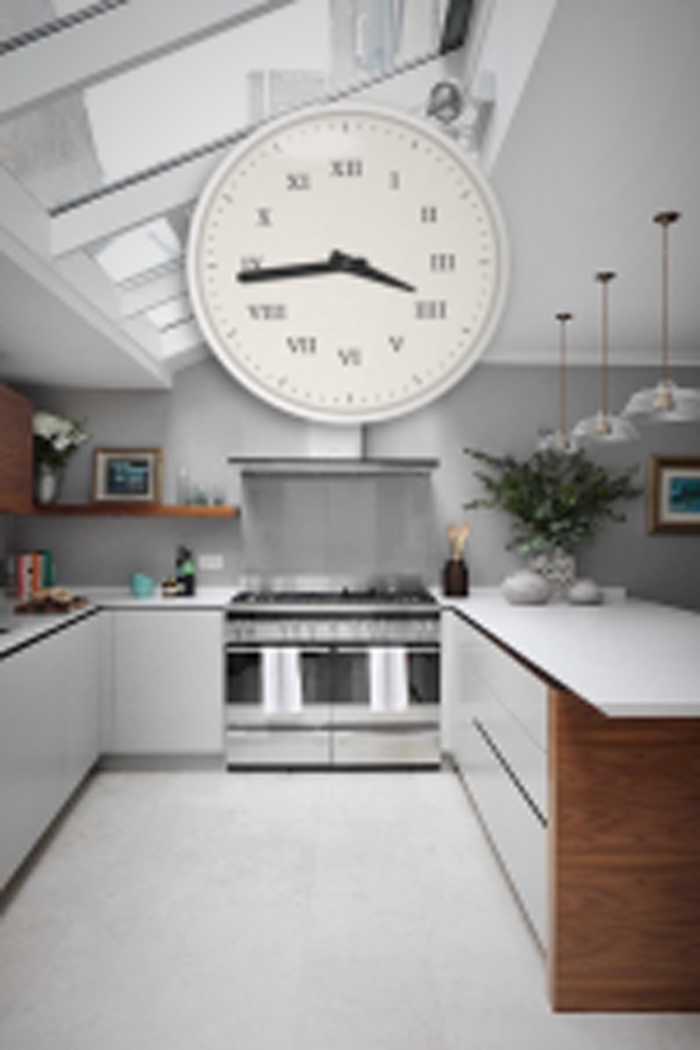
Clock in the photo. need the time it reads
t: 3:44
